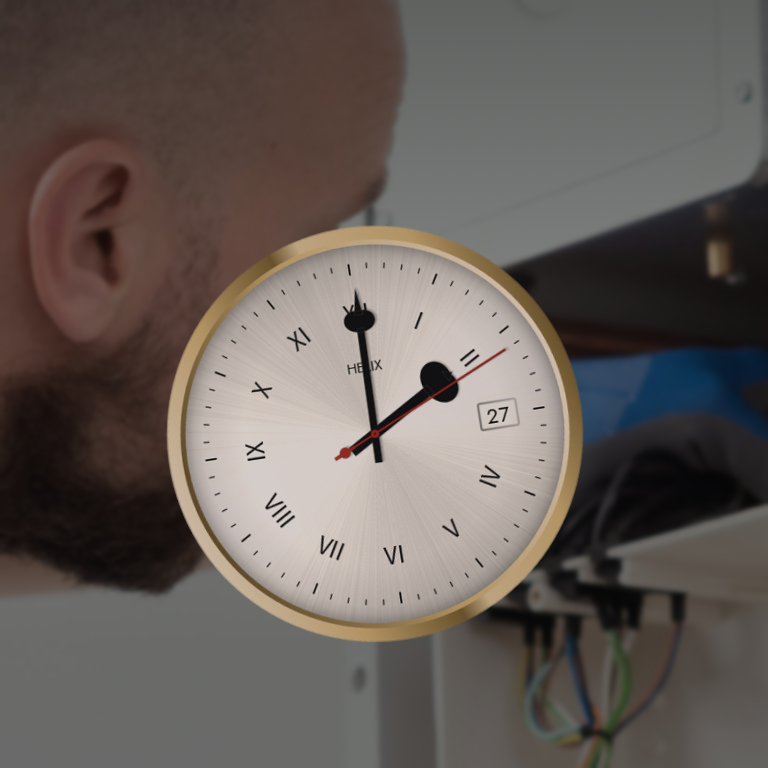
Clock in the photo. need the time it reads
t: 2:00:11
